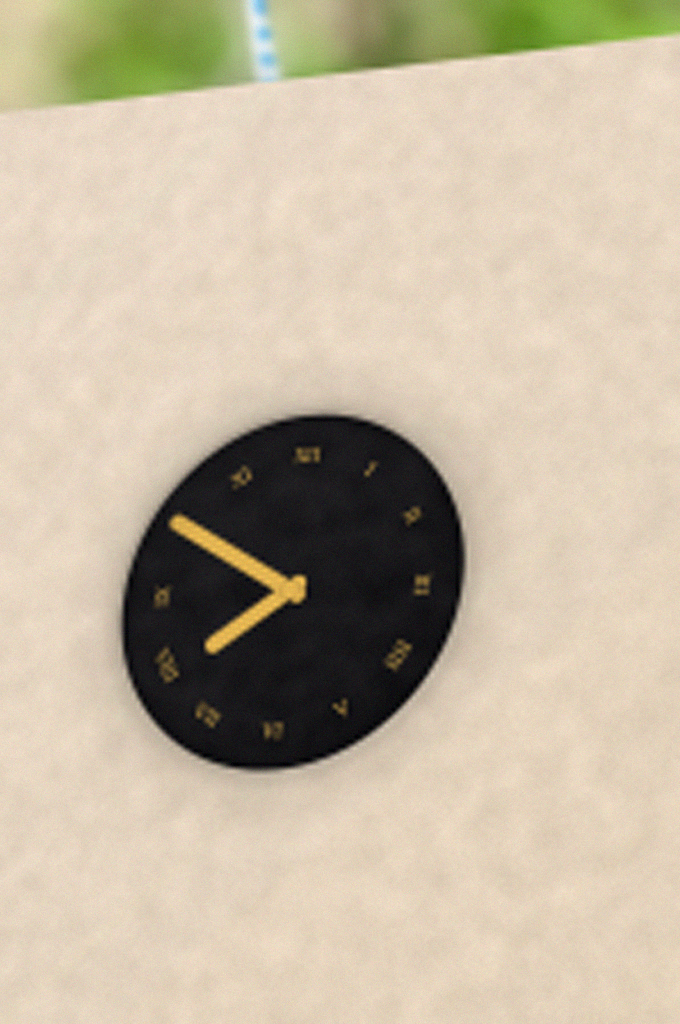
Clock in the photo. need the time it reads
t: 7:50
